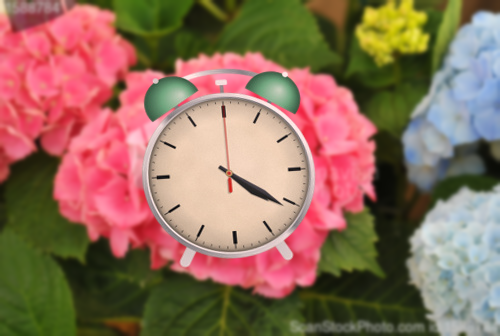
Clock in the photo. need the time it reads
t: 4:21:00
